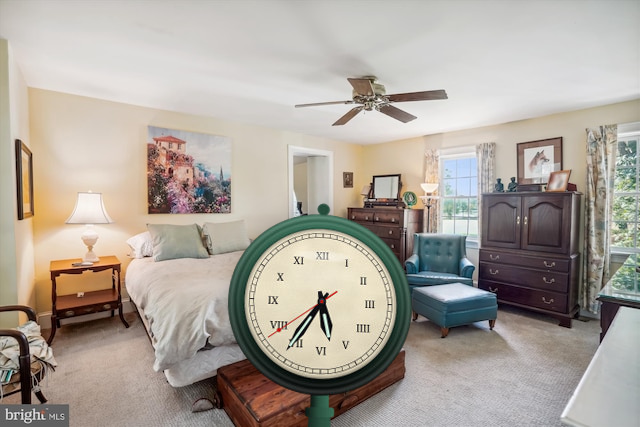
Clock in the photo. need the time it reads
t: 5:35:39
